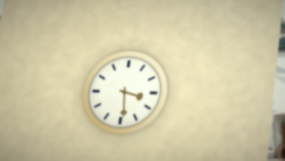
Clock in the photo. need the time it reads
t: 3:29
